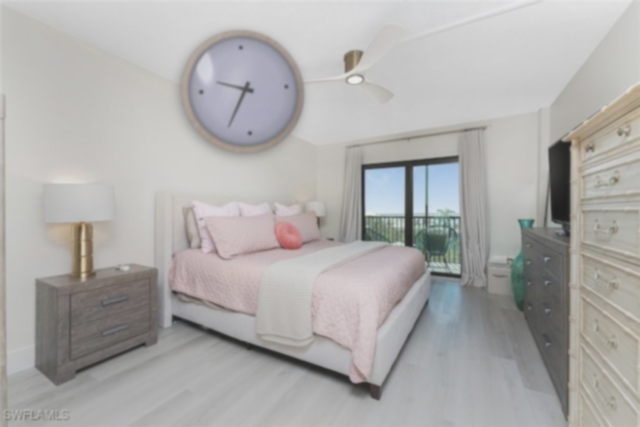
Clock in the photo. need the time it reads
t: 9:35
